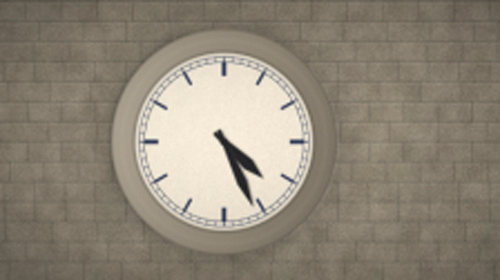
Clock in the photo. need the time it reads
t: 4:26
